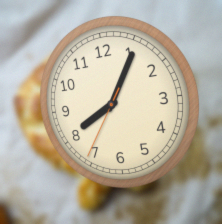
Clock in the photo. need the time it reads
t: 8:05:36
